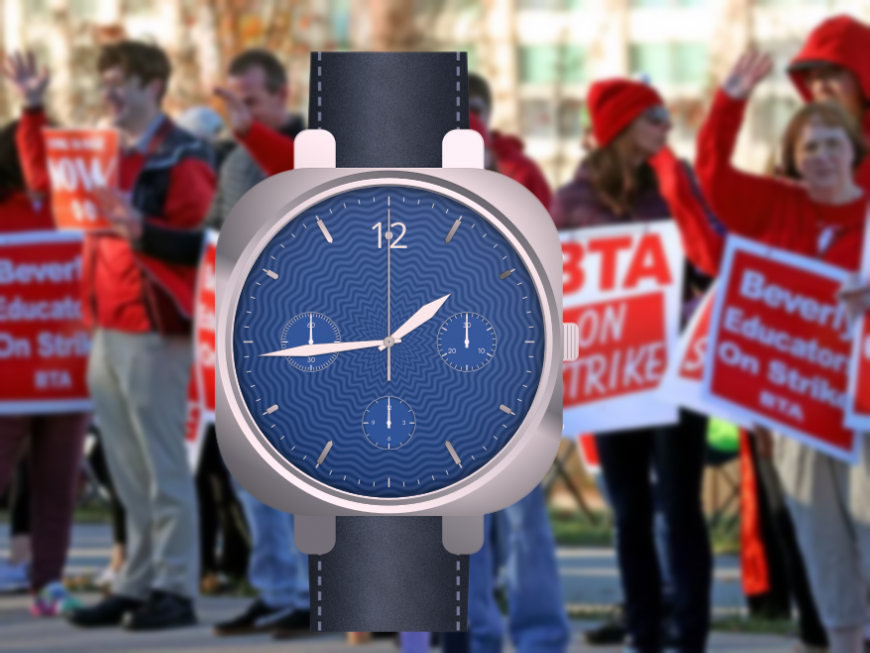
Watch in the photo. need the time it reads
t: 1:44
